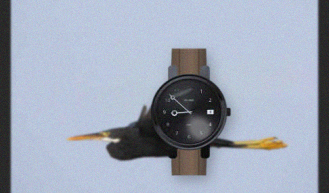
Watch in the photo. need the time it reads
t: 8:52
